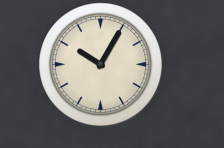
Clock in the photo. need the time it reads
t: 10:05
